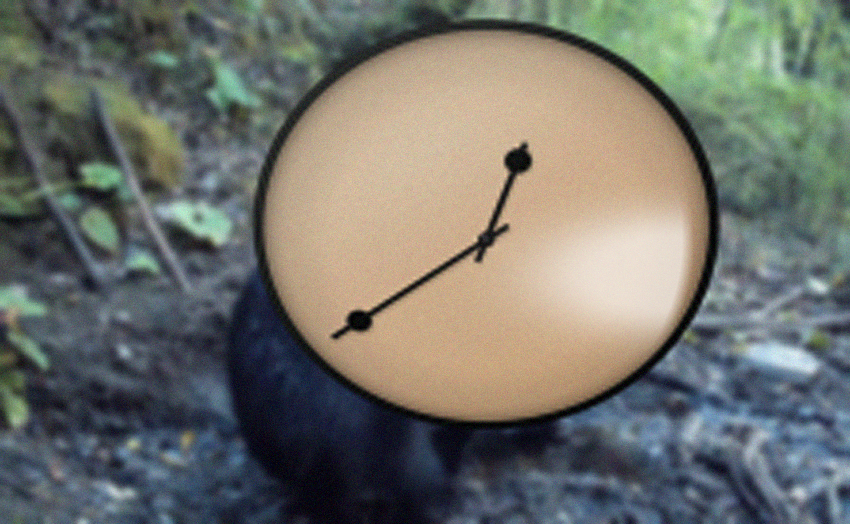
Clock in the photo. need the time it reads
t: 12:39
